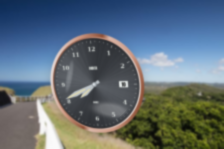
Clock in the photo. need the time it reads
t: 7:41
